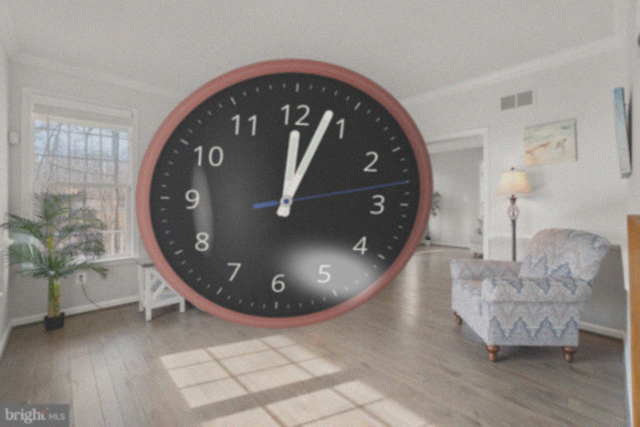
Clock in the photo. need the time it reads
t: 12:03:13
